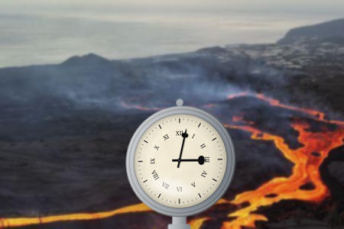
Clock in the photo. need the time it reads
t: 3:02
